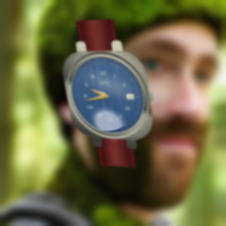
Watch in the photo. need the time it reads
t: 9:43
